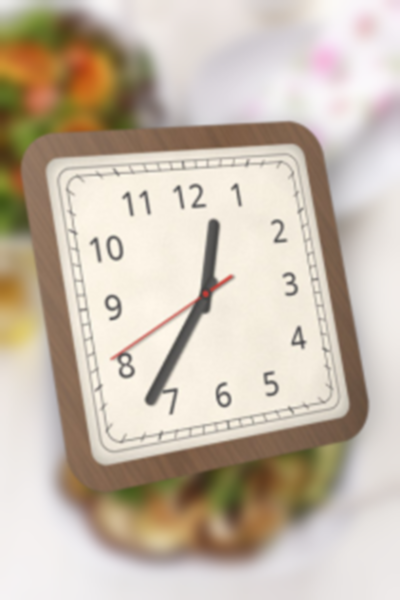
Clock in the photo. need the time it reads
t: 12:36:41
